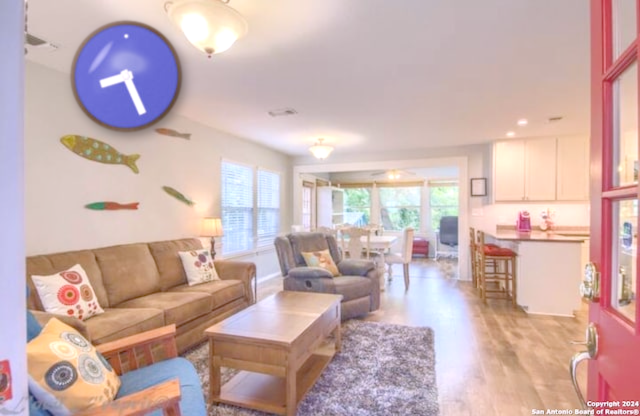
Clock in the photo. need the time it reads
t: 8:26
